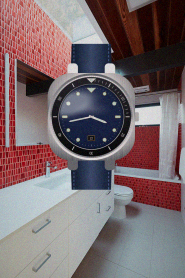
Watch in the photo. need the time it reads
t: 3:43
